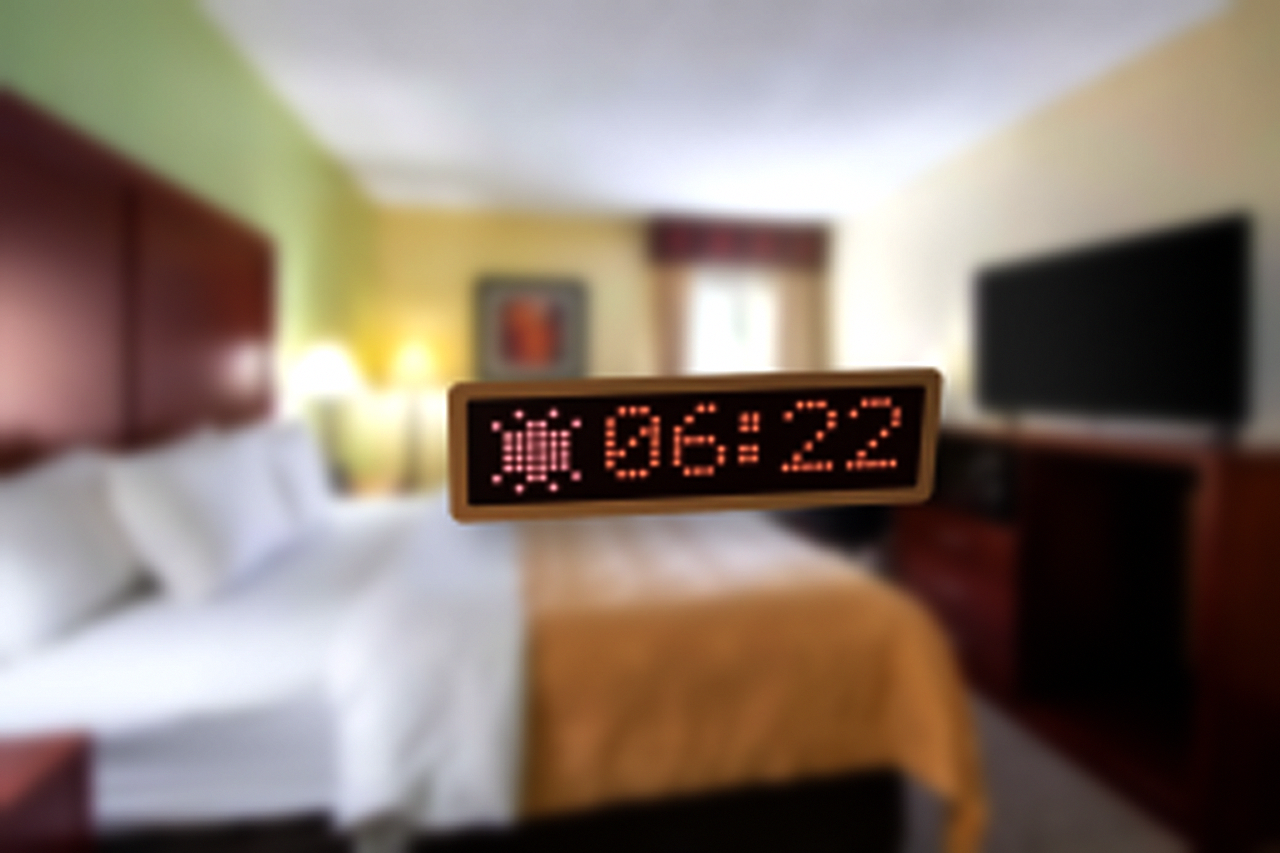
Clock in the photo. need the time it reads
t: 6:22
